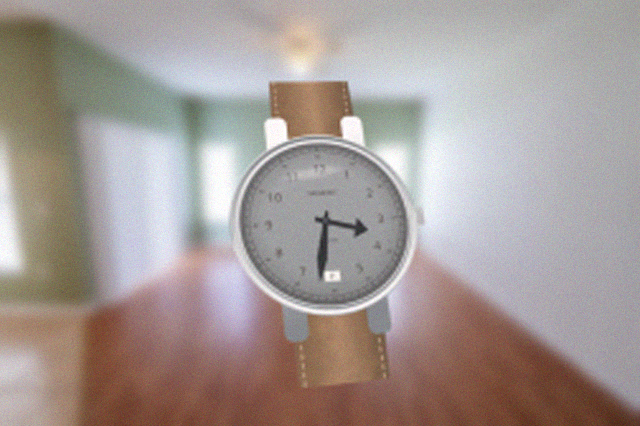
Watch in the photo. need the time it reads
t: 3:32
